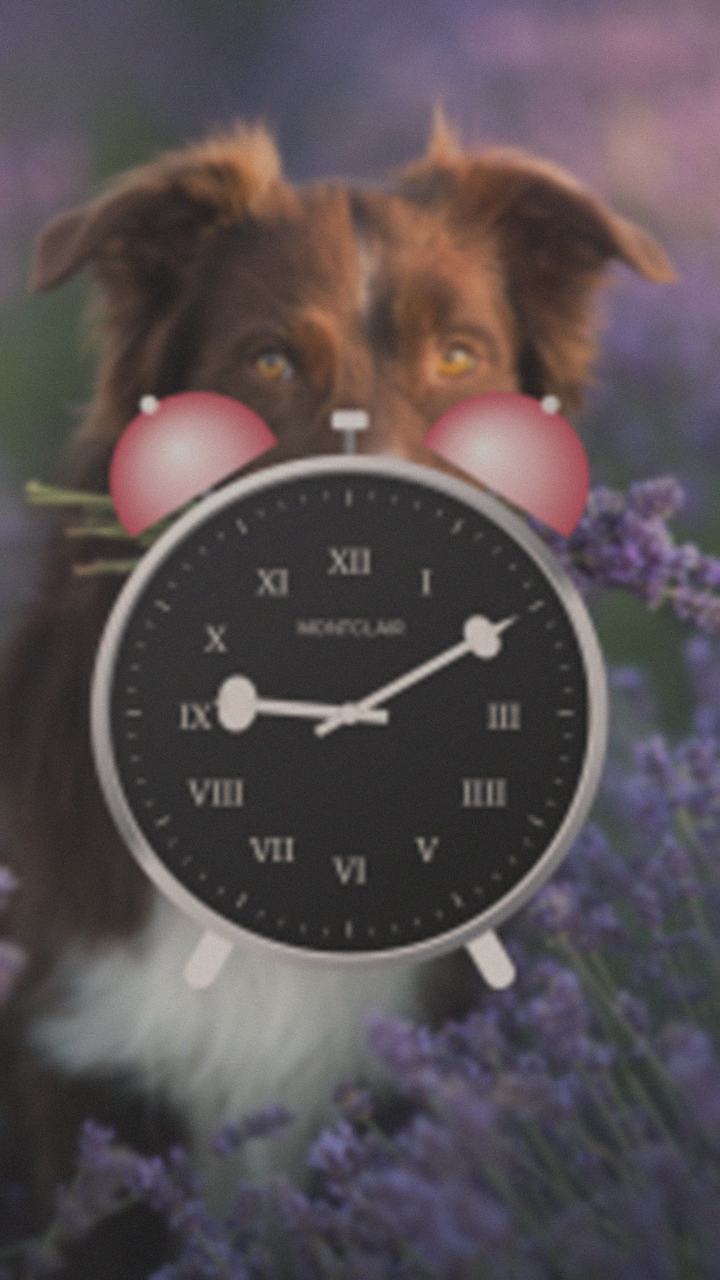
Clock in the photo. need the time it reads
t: 9:10
